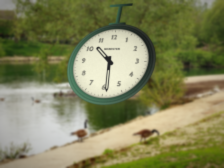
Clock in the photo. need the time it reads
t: 10:29
